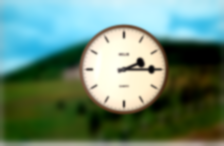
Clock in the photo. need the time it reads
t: 2:15
